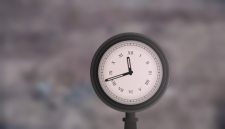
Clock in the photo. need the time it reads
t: 11:42
